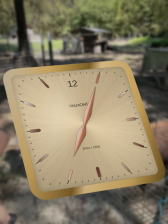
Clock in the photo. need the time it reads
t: 7:05
